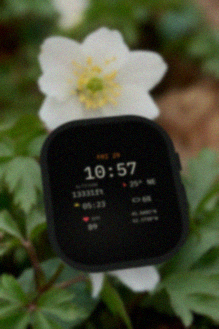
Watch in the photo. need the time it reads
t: 10:57
